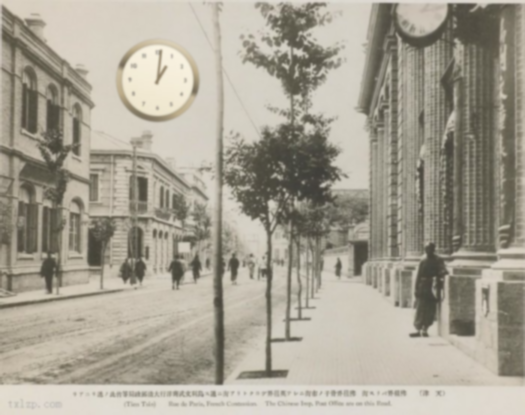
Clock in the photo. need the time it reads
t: 1:01
